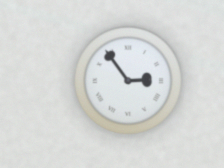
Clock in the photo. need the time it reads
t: 2:54
